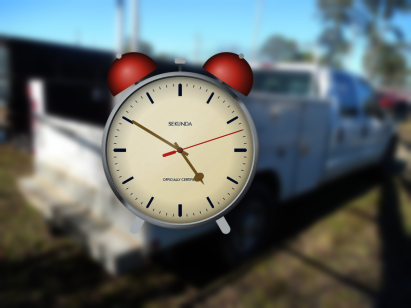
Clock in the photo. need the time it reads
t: 4:50:12
